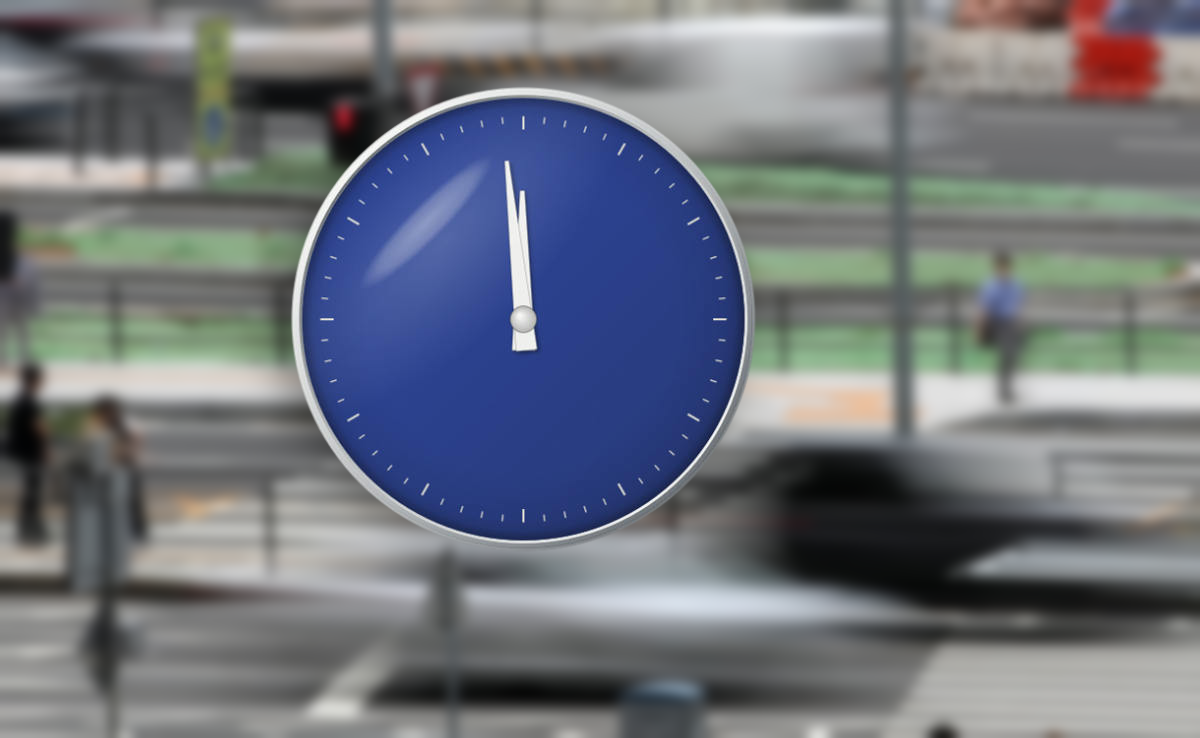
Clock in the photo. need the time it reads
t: 11:59
